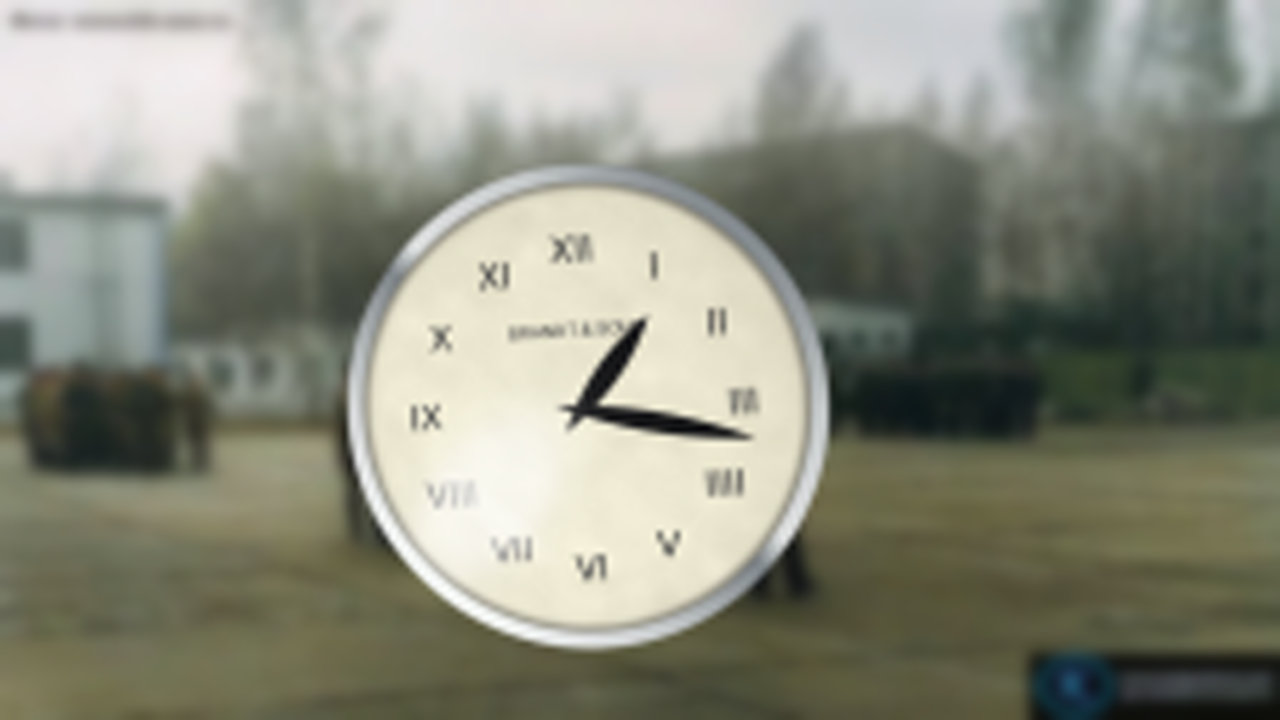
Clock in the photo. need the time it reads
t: 1:17
